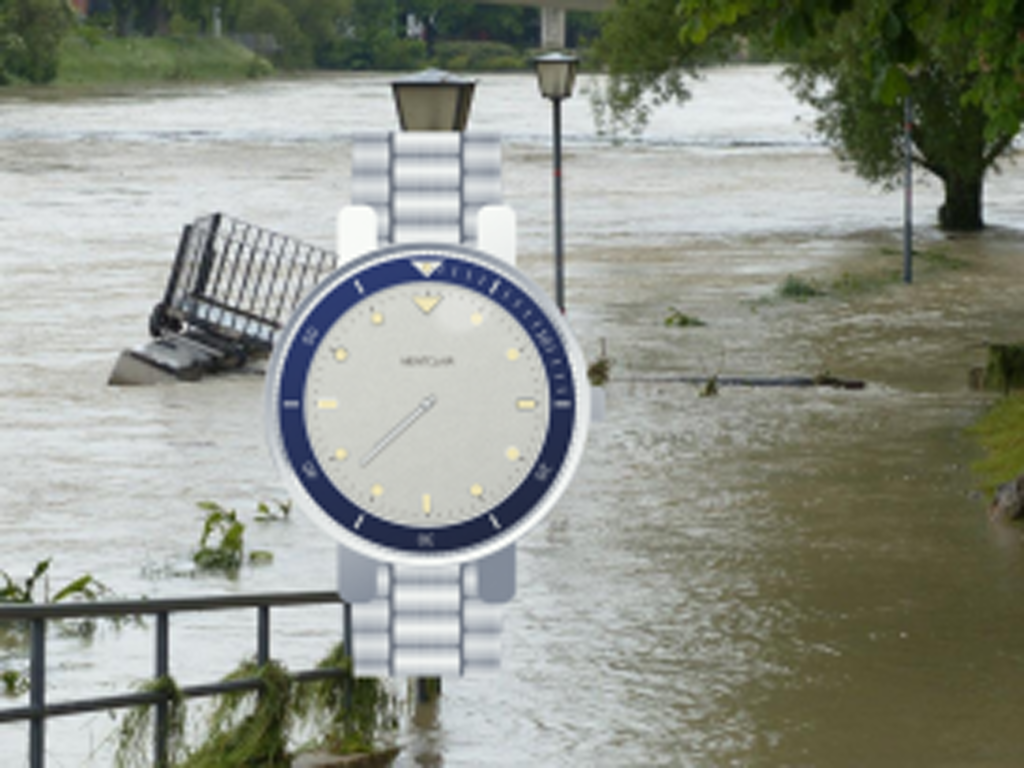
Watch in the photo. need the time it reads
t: 7:38
